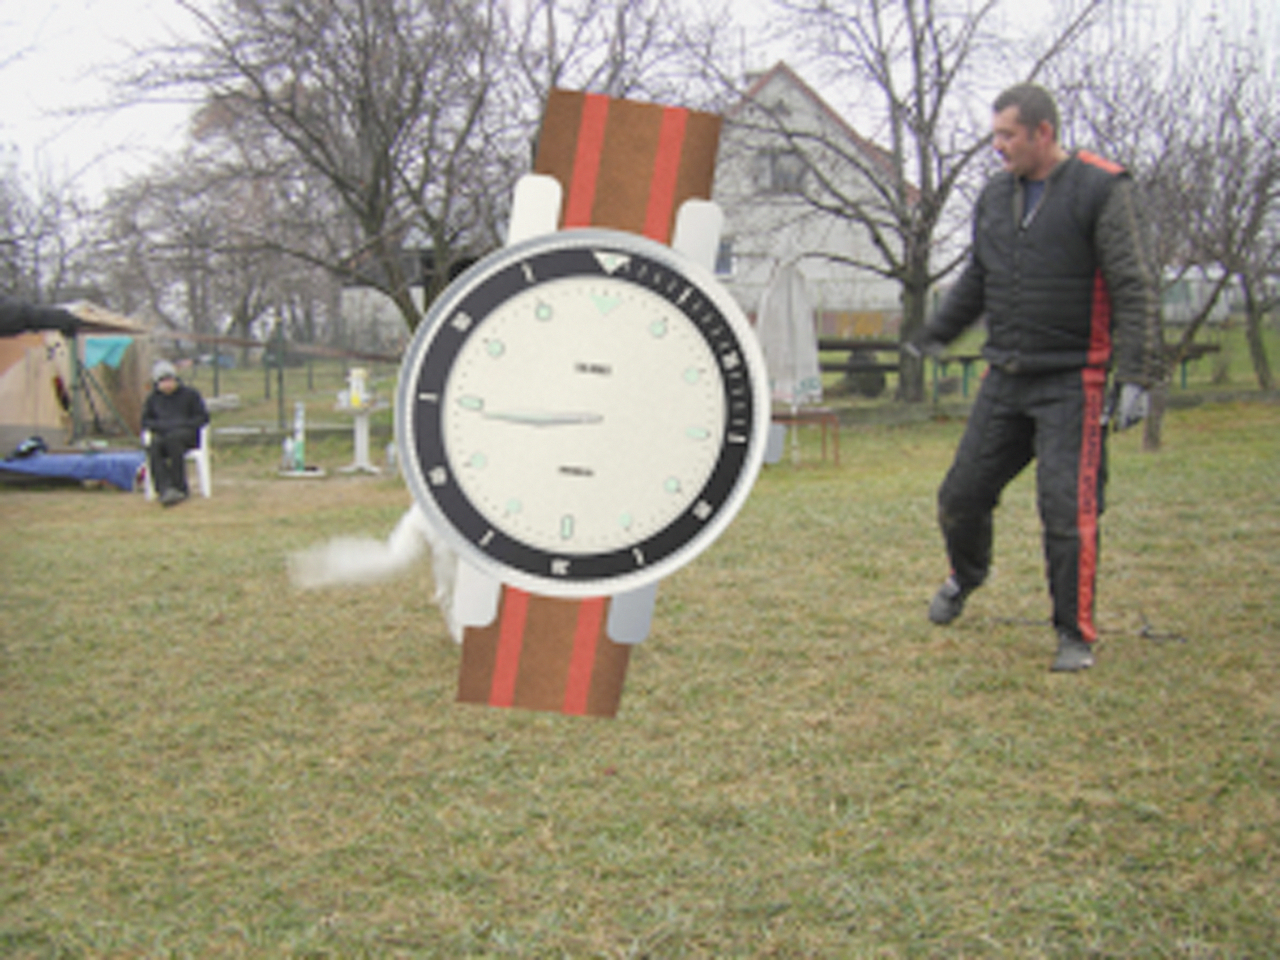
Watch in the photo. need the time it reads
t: 8:44
